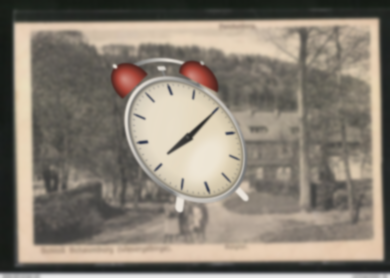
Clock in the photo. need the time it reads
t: 8:10
